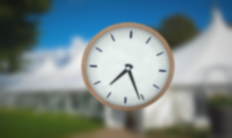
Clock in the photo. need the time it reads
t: 7:26
